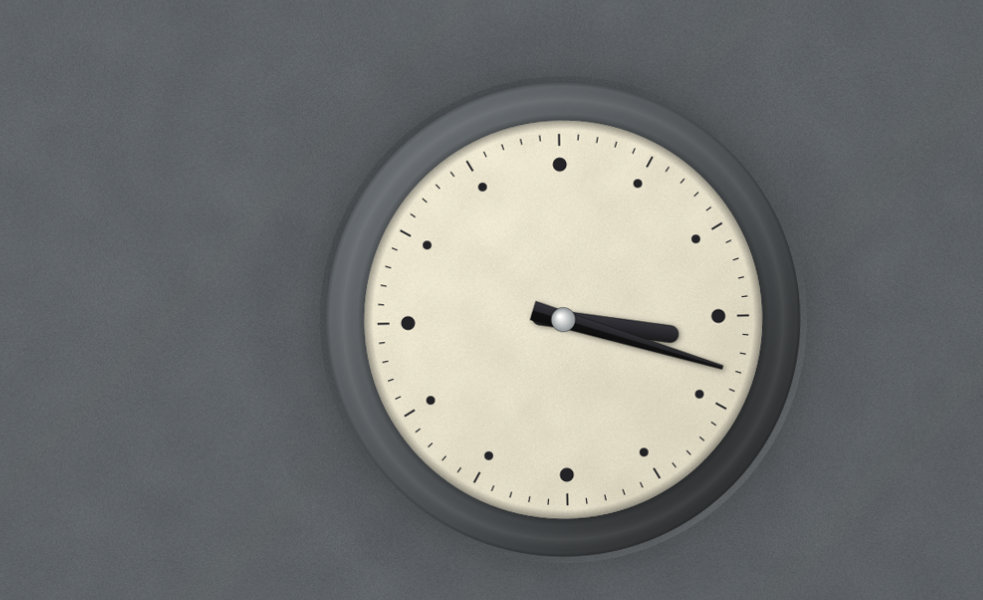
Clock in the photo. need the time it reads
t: 3:18
